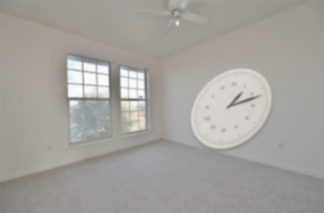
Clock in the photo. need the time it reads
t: 1:12
